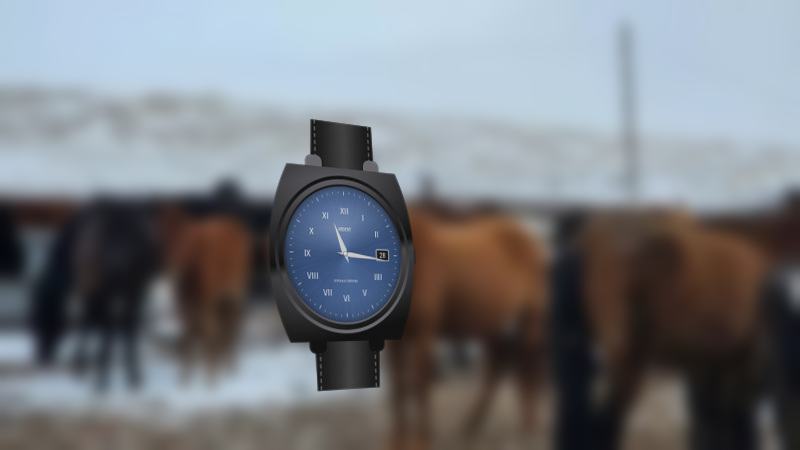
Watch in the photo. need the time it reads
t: 11:16
